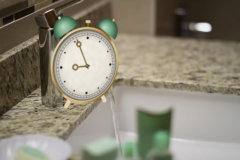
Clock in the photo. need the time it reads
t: 8:56
